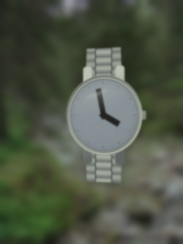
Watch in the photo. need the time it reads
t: 3:58
